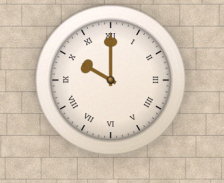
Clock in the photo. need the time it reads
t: 10:00
